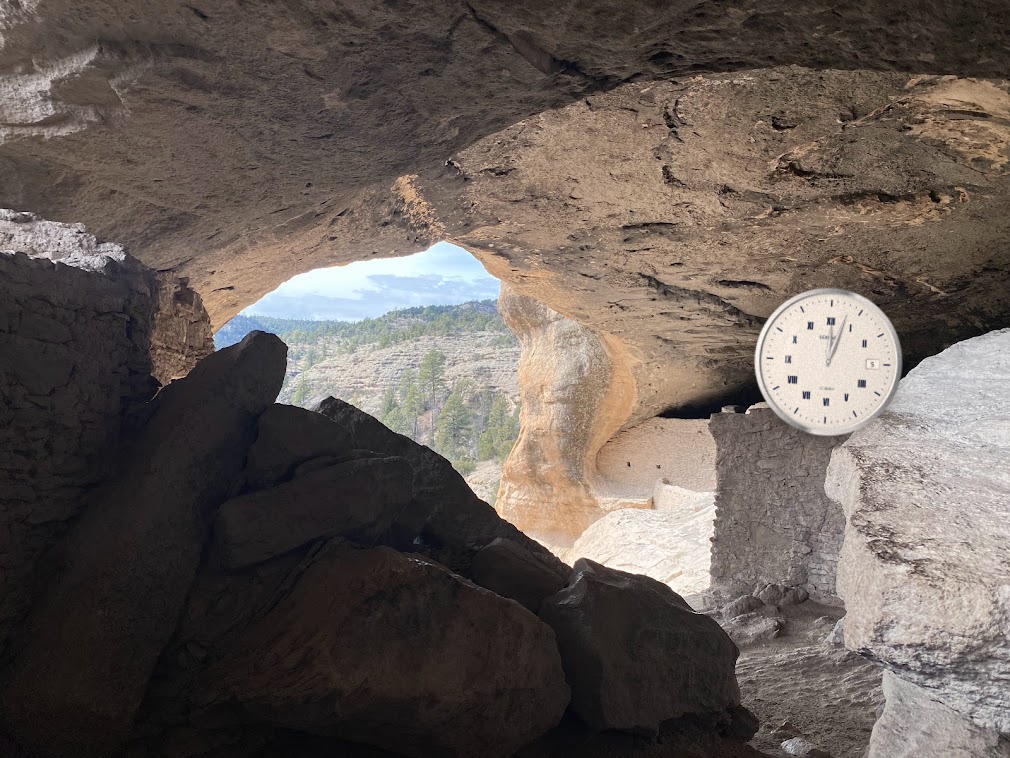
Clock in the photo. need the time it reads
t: 12:03
